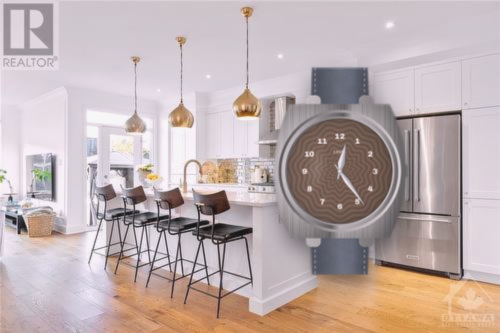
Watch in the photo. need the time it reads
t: 12:24
